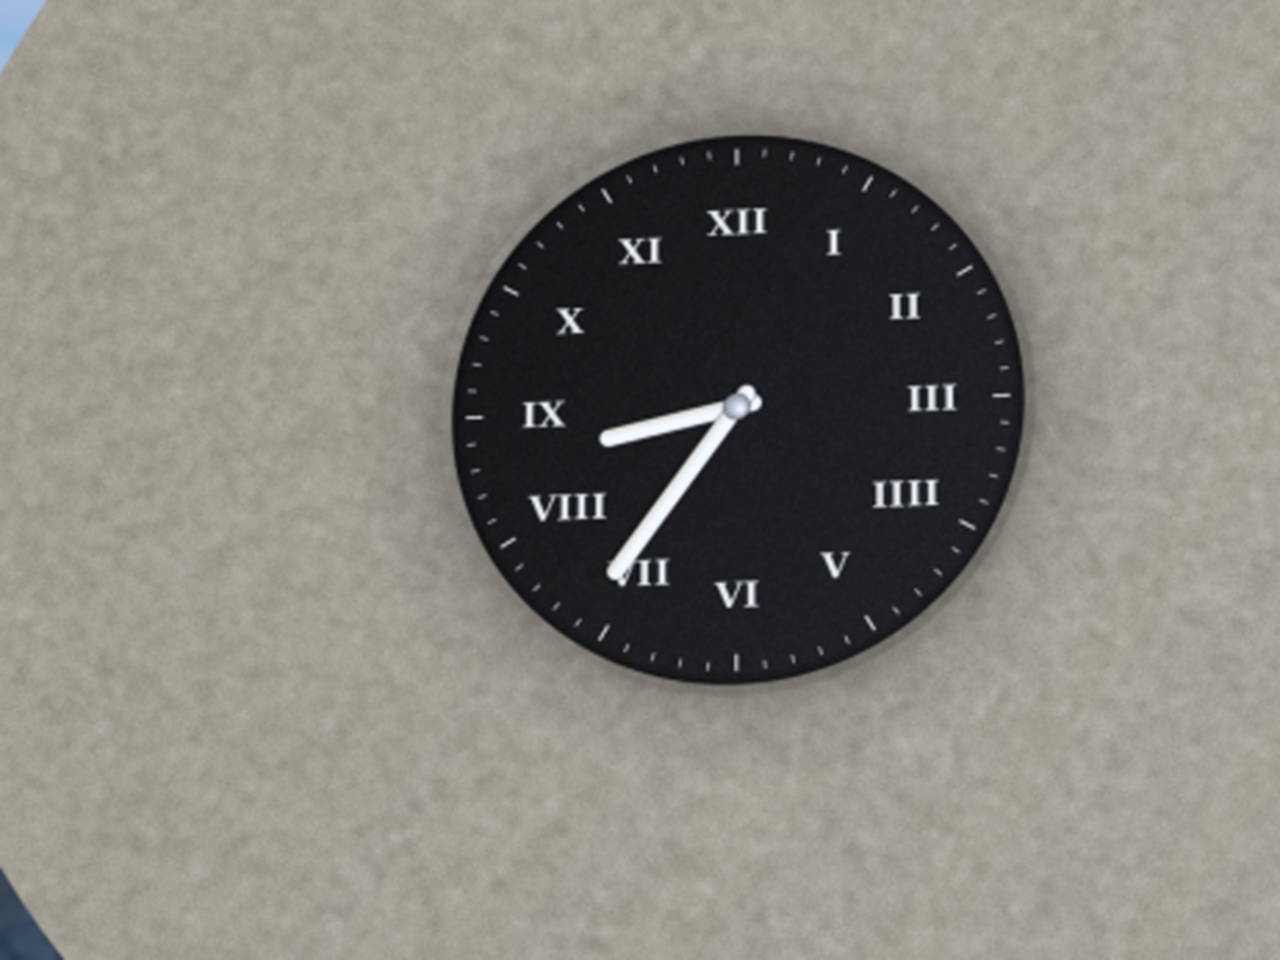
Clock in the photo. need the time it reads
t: 8:36
